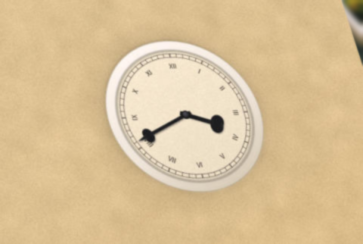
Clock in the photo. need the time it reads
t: 3:41
